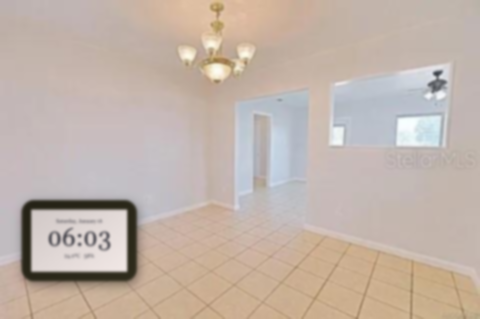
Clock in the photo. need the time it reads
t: 6:03
